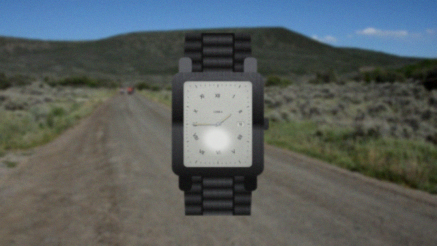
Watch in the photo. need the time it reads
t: 1:45
